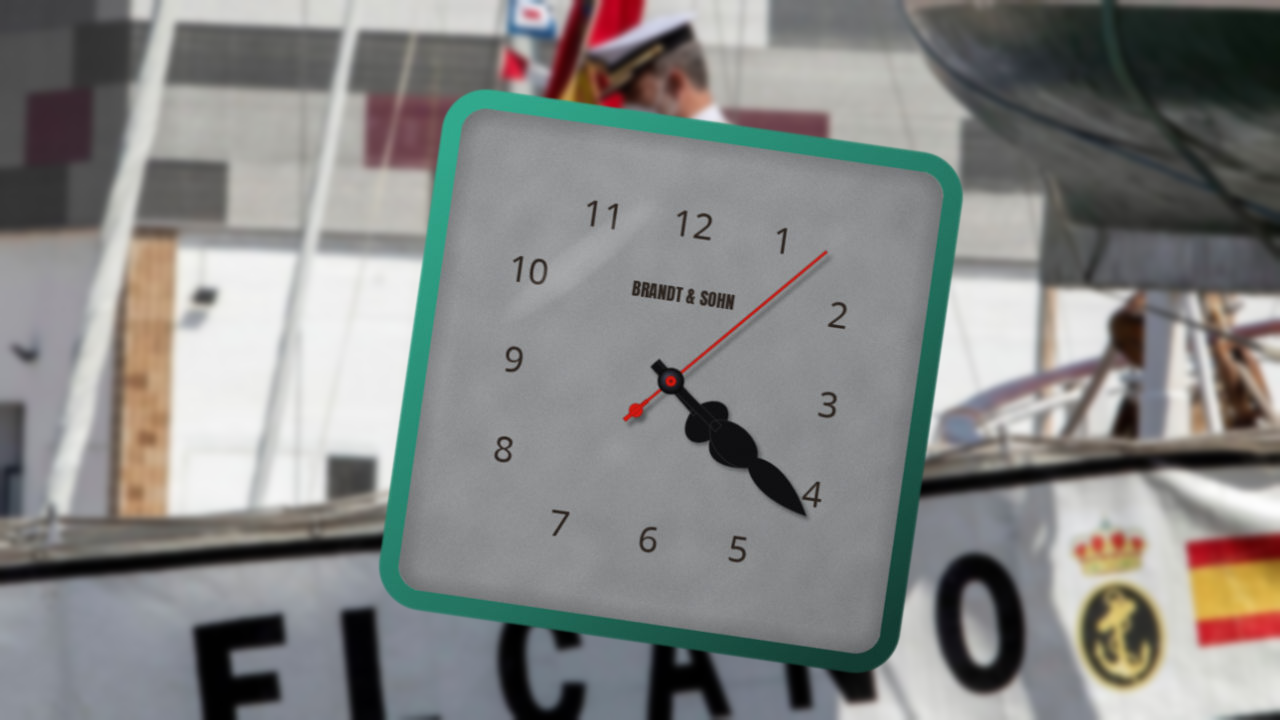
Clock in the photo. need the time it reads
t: 4:21:07
